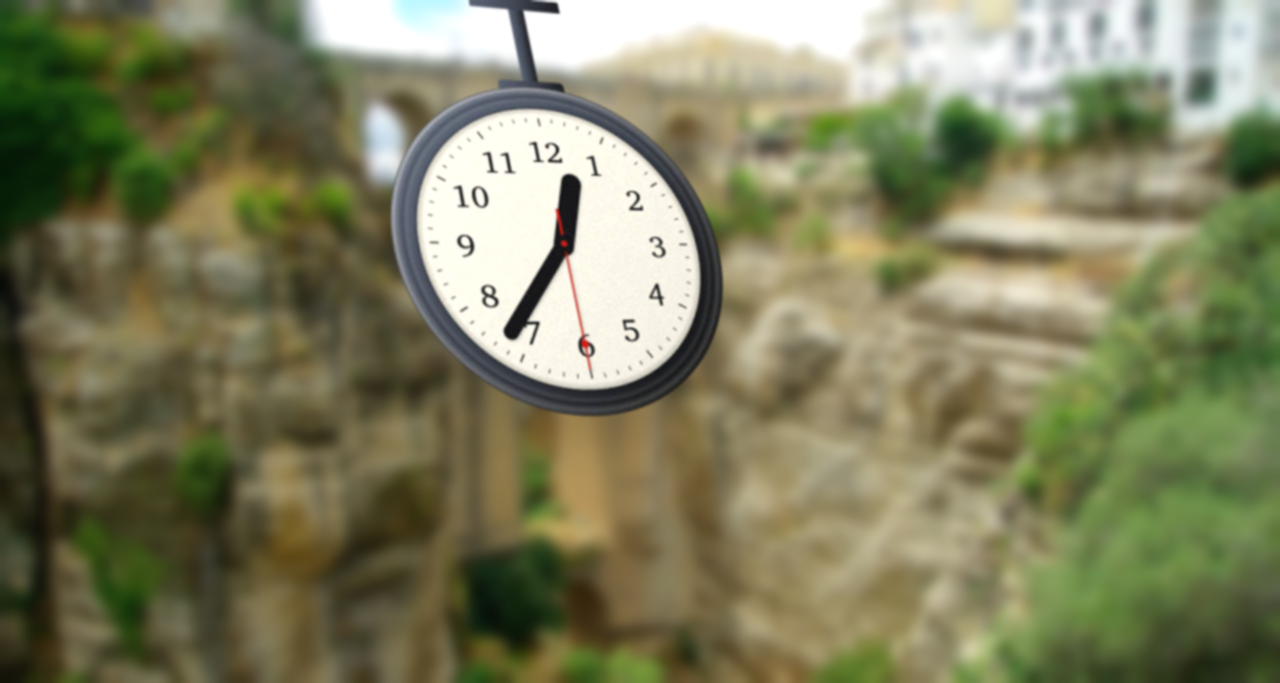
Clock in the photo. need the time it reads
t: 12:36:30
